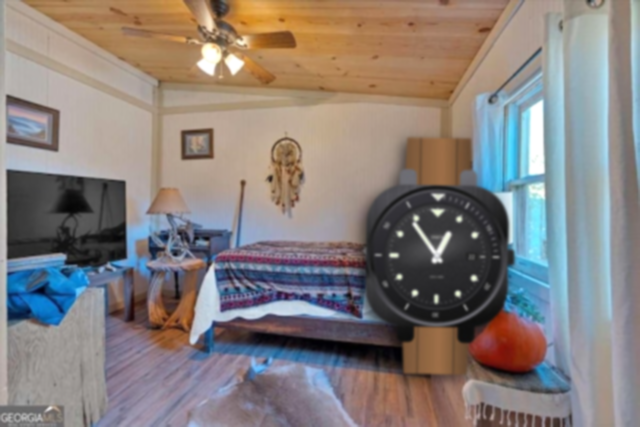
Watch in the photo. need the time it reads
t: 12:54
